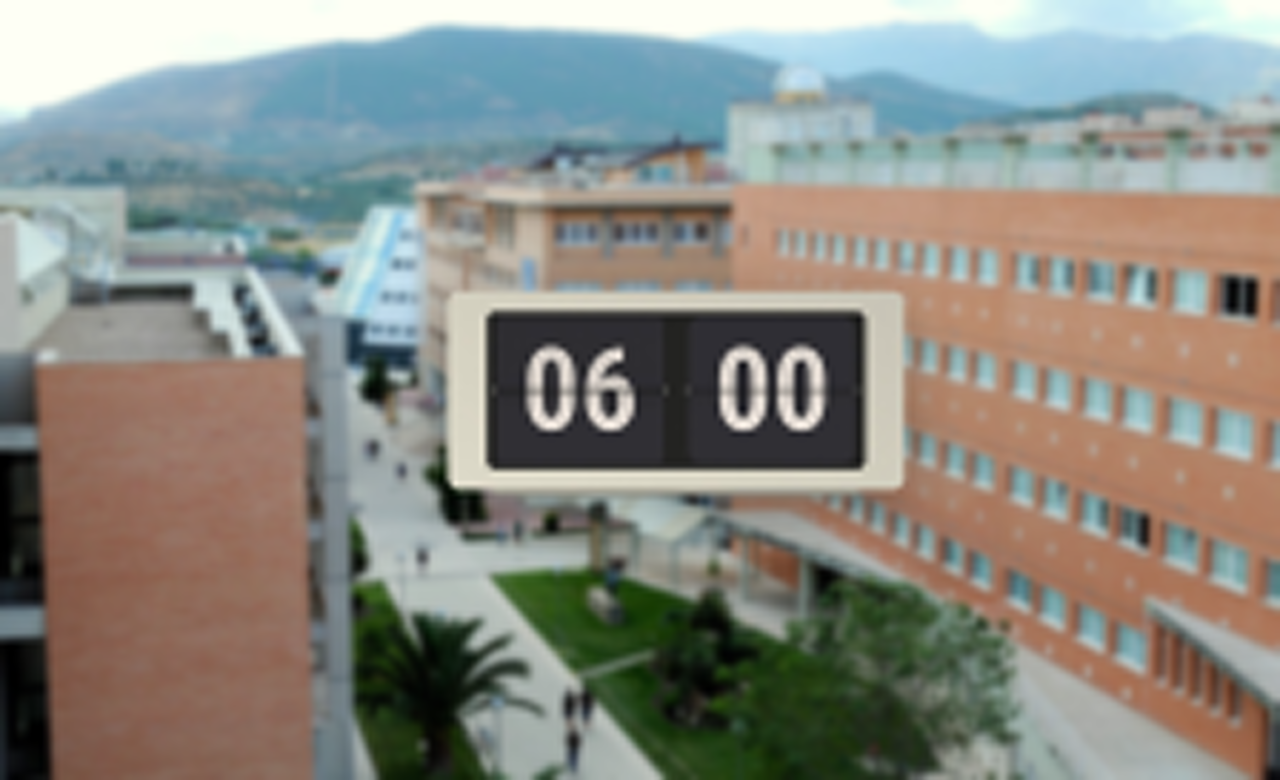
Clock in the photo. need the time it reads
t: 6:00
